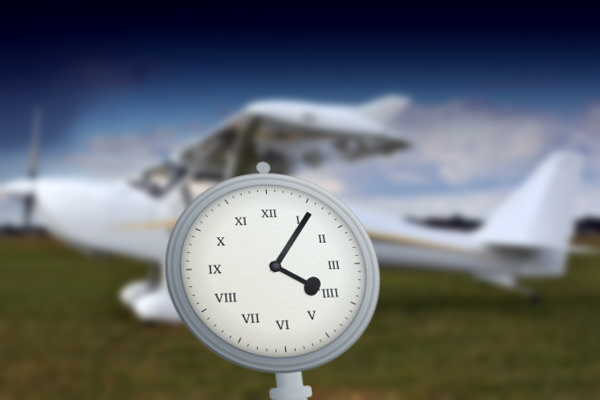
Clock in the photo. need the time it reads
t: 4:06
